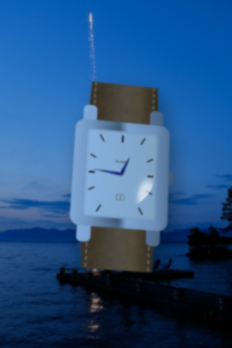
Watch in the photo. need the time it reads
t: 12:46
